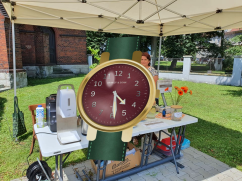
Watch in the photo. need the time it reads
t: 4:29
